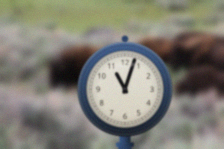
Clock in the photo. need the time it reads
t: 11:03
